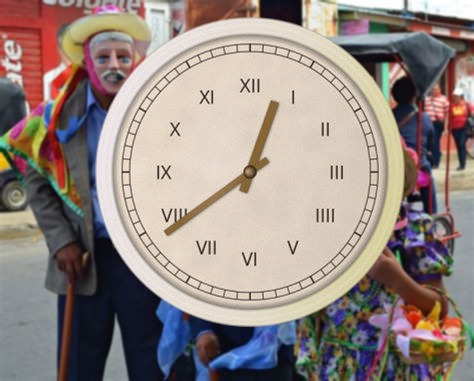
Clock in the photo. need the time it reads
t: 12:39
